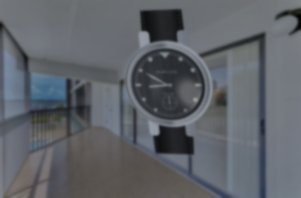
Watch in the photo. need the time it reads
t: 8:50
